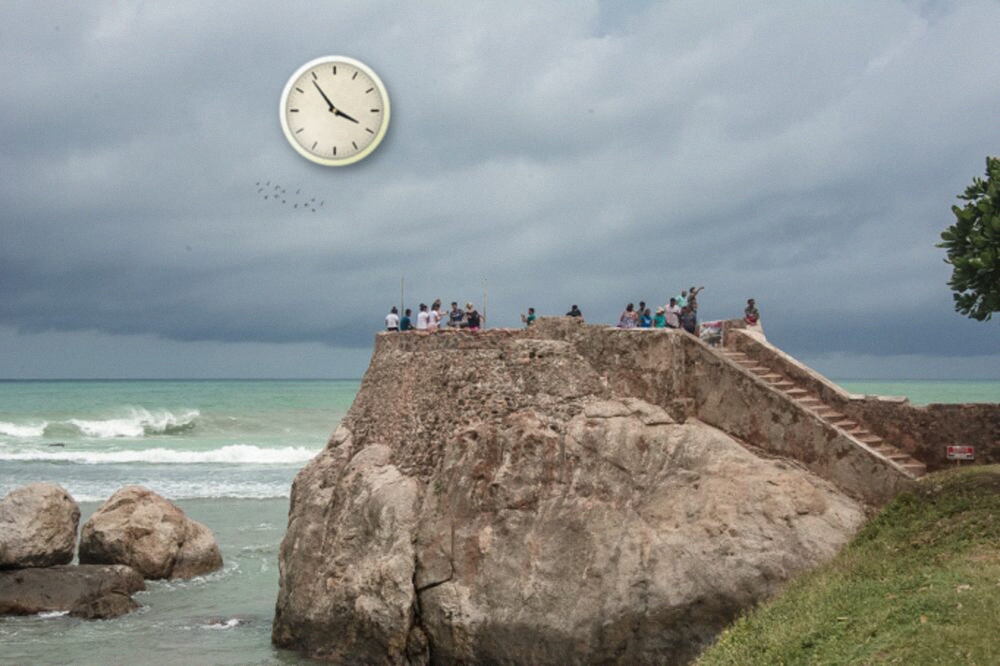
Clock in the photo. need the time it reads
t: 3:54
